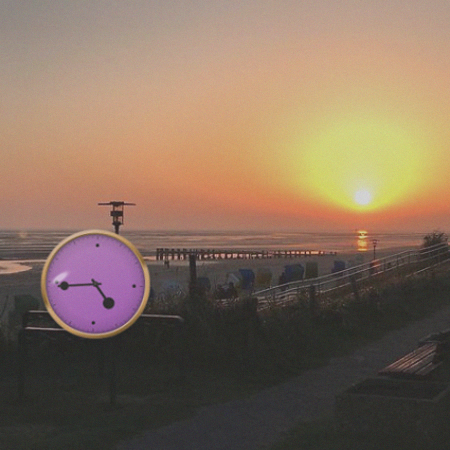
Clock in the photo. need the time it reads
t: 4:44
